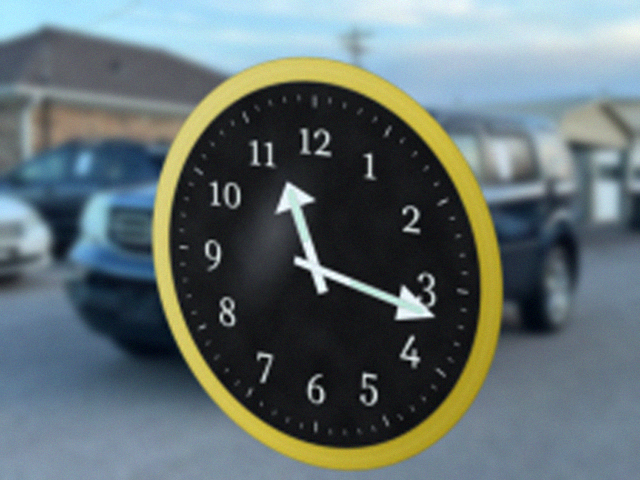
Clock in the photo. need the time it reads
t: 11:17
